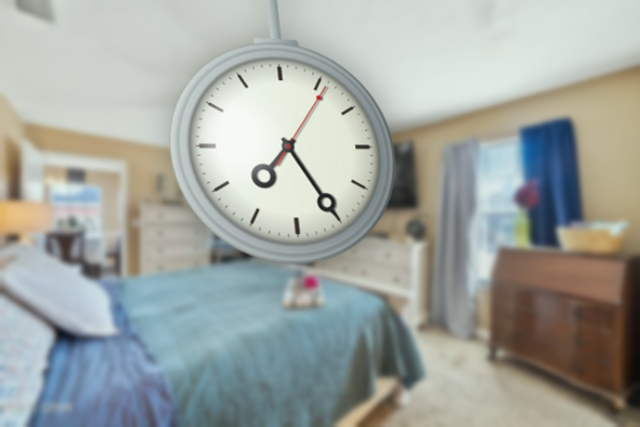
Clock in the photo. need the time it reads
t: 7:25:06
